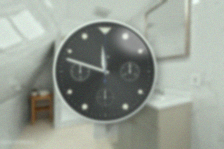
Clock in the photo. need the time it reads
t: 11:48
